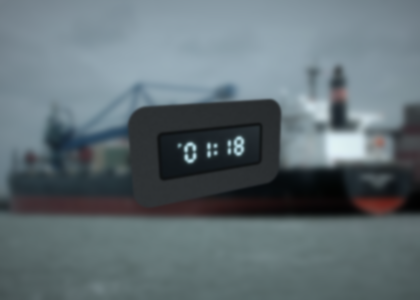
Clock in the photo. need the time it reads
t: 1:18
